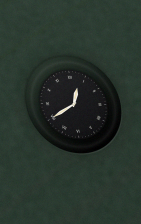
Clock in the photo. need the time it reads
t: 12:40
